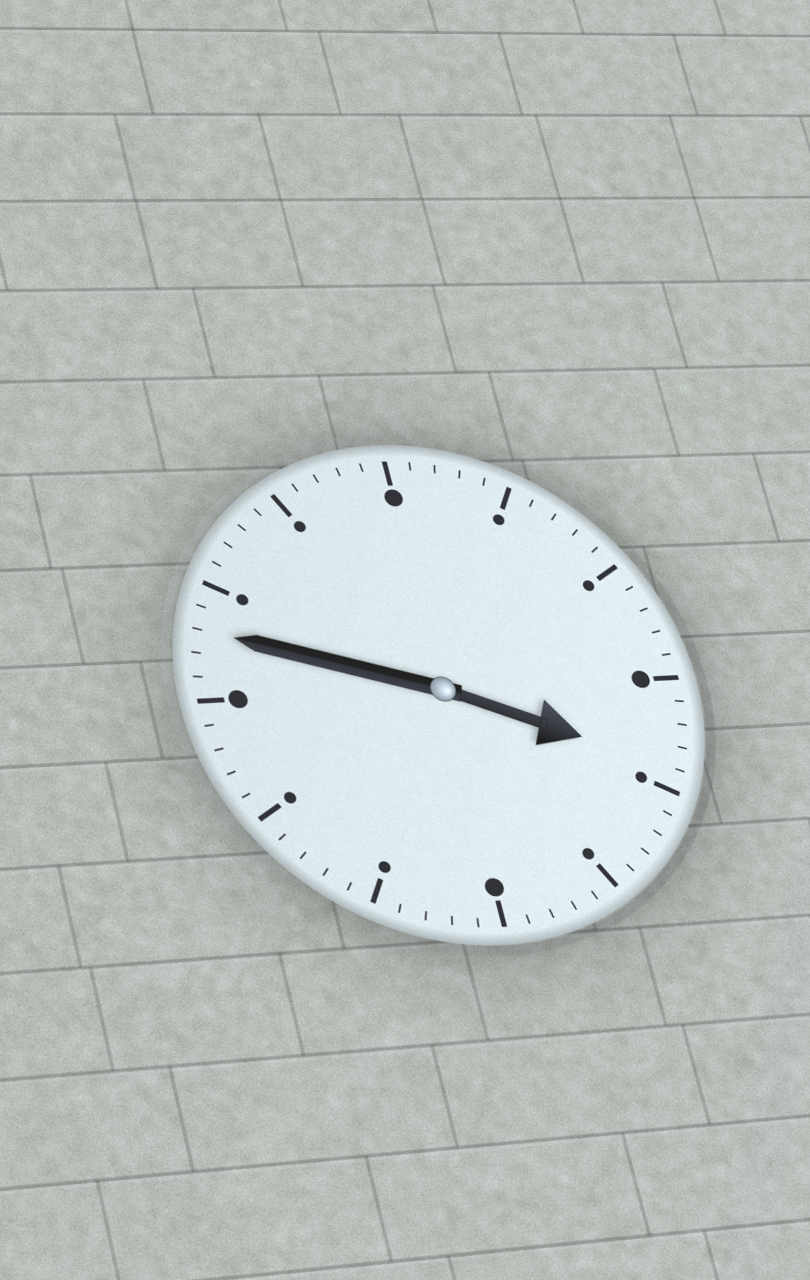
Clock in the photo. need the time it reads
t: 3:48
